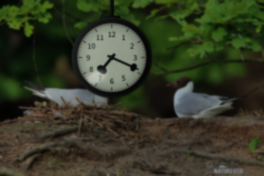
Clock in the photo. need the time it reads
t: 7:19
